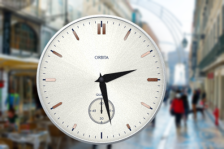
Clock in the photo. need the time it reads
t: 2:28
